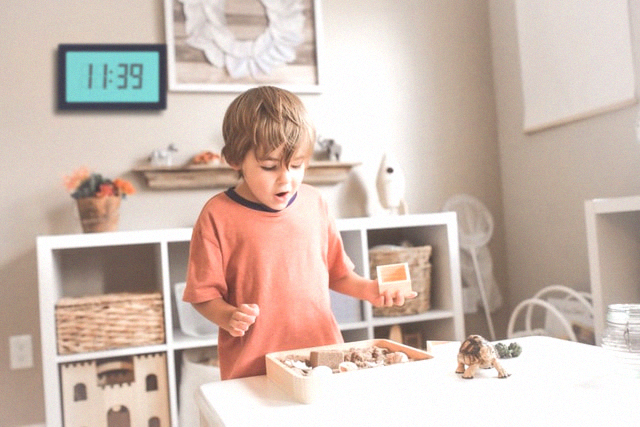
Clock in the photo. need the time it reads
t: 11:39
